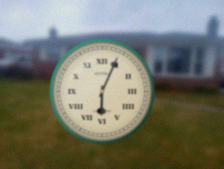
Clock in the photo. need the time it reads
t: 6:04
